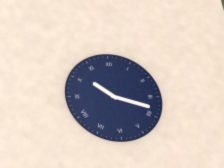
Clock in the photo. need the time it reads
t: 10:18
